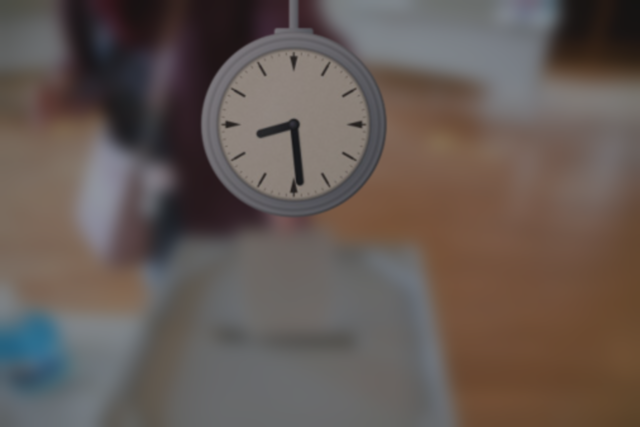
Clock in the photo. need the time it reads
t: 8:29
